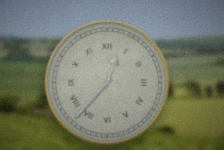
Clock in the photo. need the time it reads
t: 12:37
